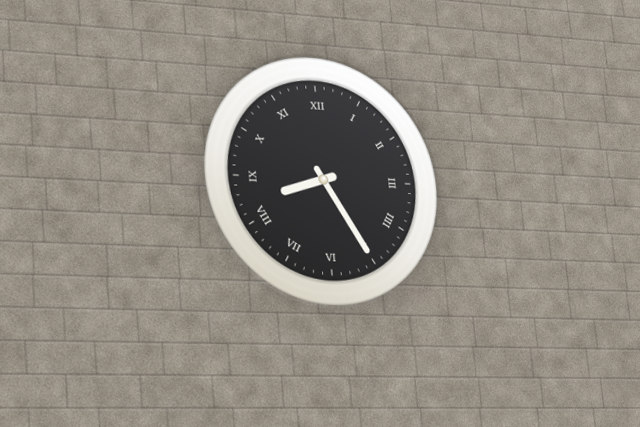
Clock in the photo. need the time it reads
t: 8:25
